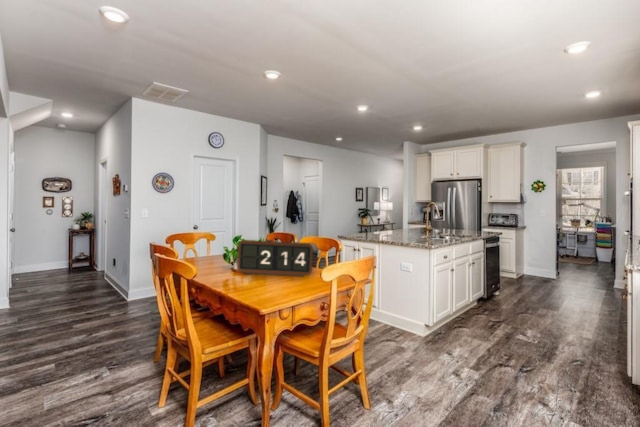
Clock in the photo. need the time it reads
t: 2:14
